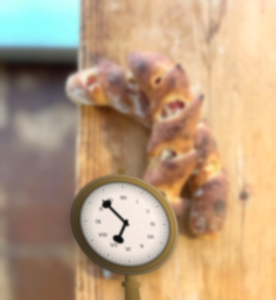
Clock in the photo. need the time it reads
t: 6:53
